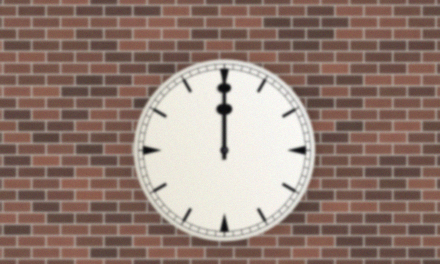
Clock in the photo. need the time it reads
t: 12:00
